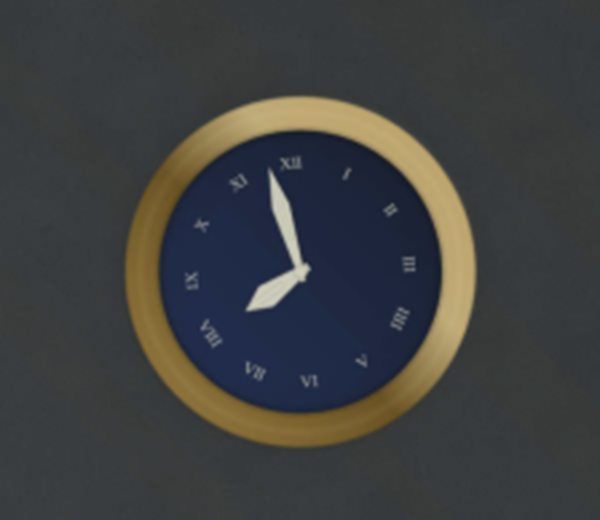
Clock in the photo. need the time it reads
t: 7:58
